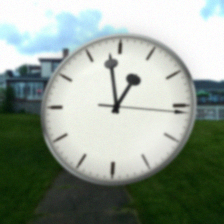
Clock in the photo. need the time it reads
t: 12:58:16
